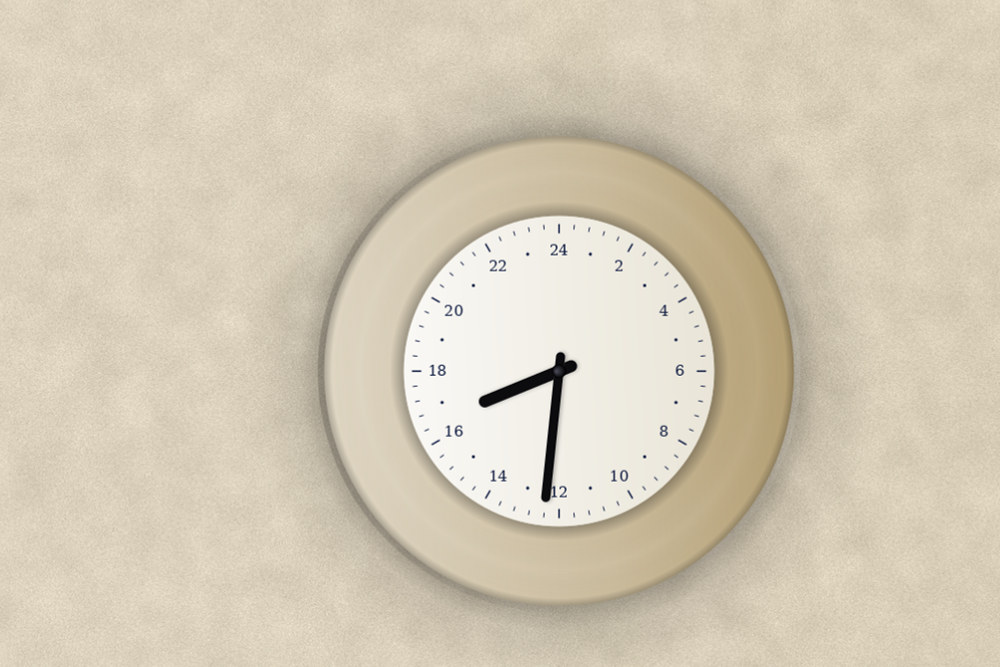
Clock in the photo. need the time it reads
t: 16:31
